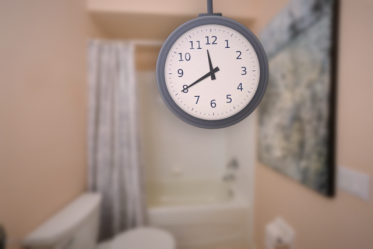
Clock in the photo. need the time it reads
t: 11:40
